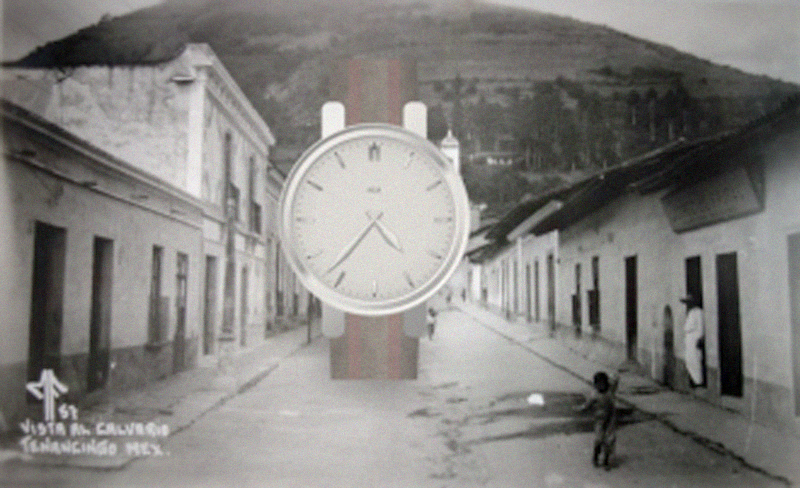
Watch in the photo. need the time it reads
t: 4:37
